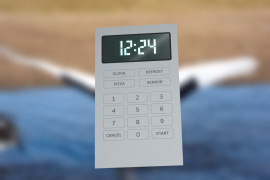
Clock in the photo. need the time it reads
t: 12:24
